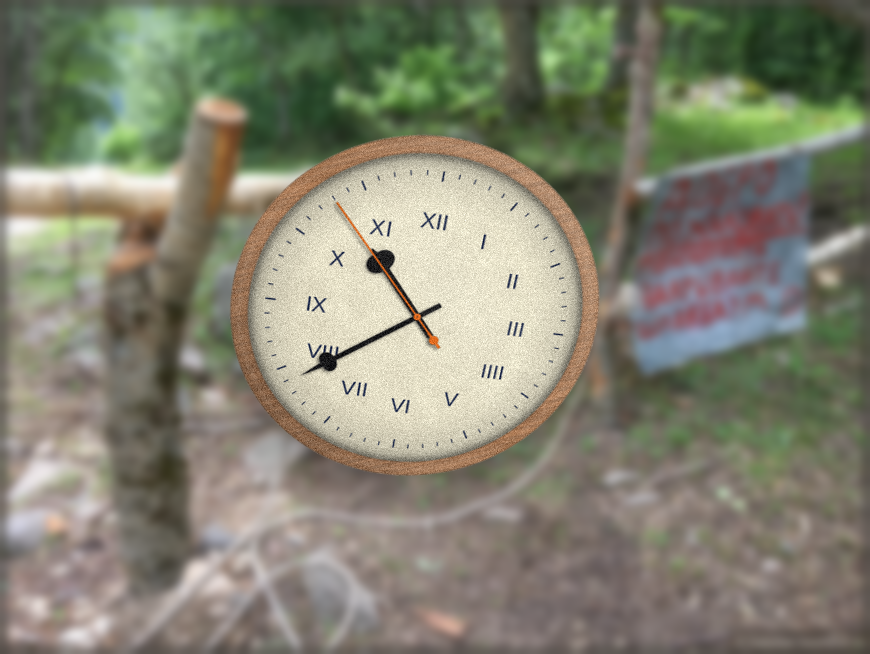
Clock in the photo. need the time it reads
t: 10:38:53
